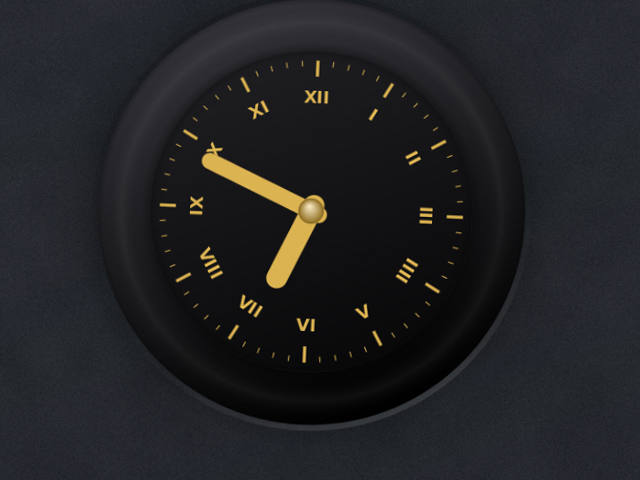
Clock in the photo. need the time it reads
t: 6:49
